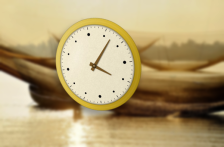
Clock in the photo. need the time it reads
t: 4:07
